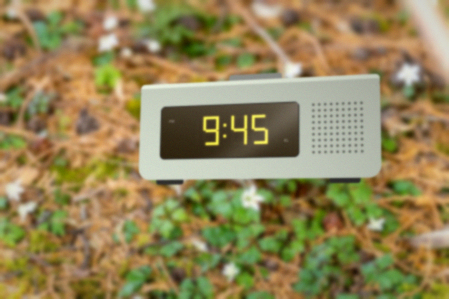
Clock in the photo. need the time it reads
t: 9:45
